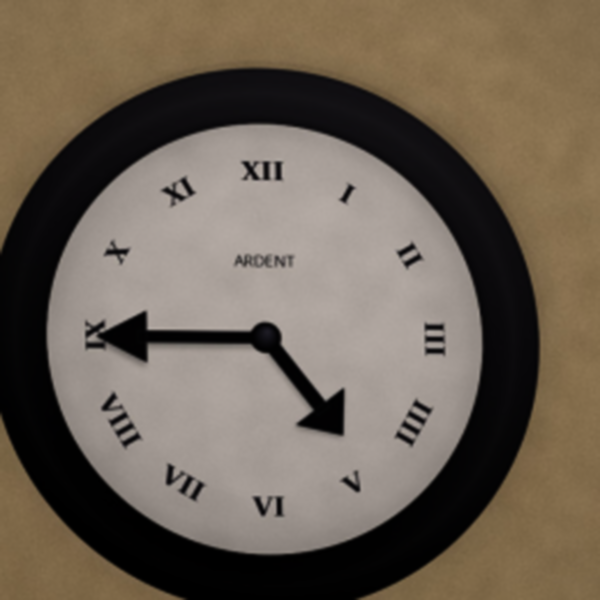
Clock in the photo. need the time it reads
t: 4:45
